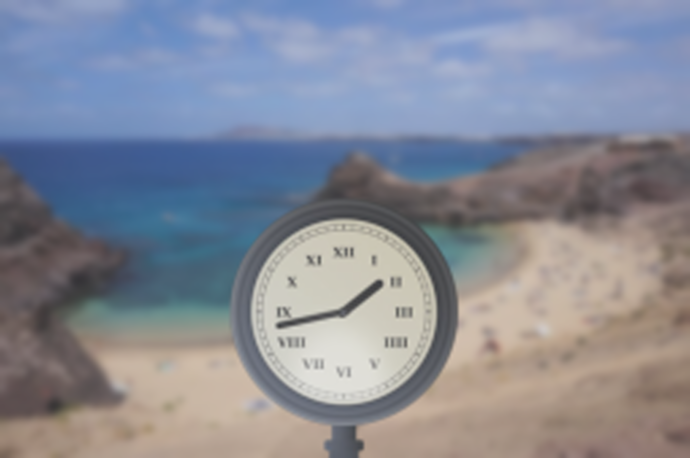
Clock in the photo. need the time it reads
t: 1:43
